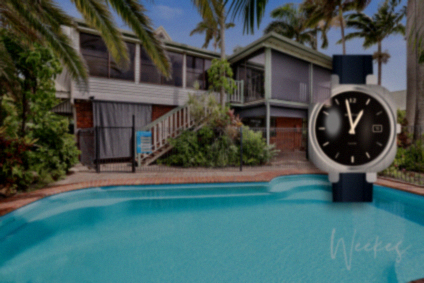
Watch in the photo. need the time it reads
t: 12:58
